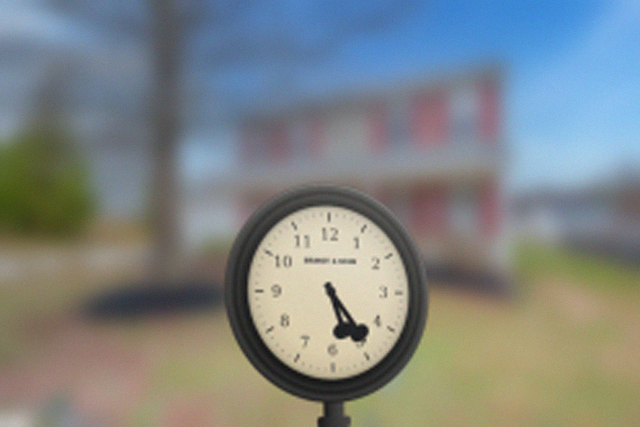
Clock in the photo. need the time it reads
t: 5:24
